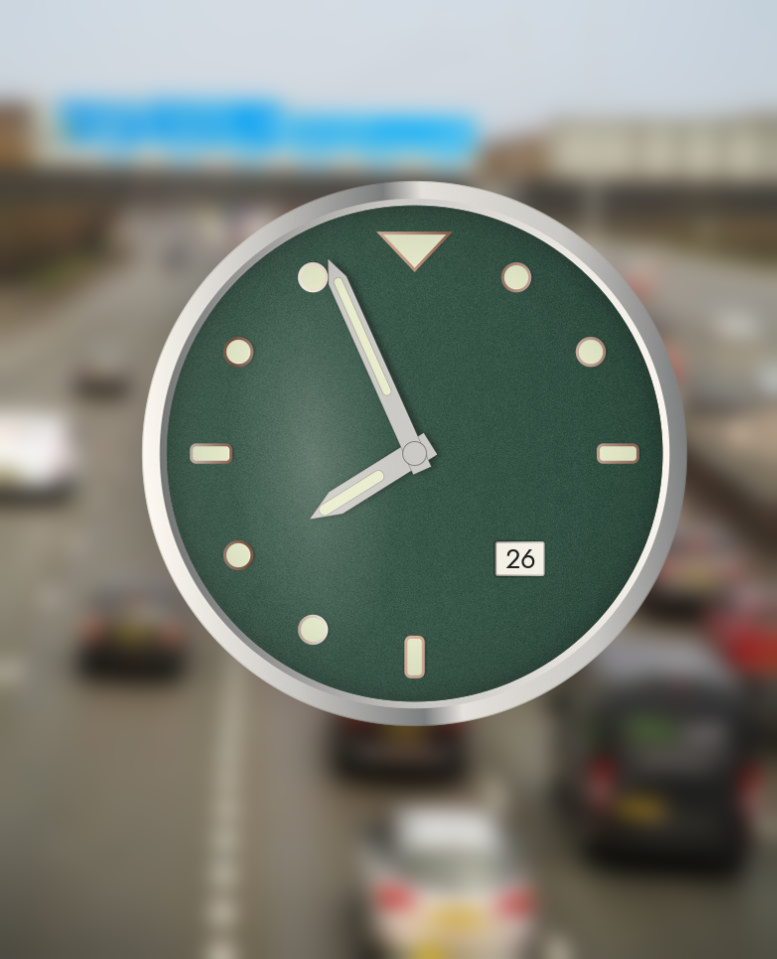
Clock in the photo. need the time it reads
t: 7:56
